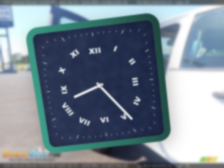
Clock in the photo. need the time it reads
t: 8:24
